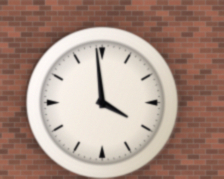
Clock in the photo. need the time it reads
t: 3:59
